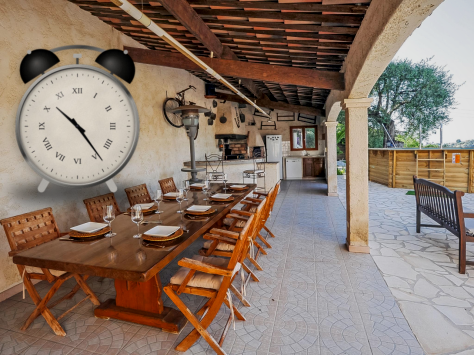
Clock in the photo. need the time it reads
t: 10:24
